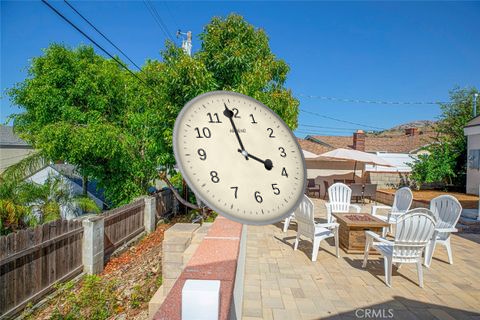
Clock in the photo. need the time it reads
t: 3:59
